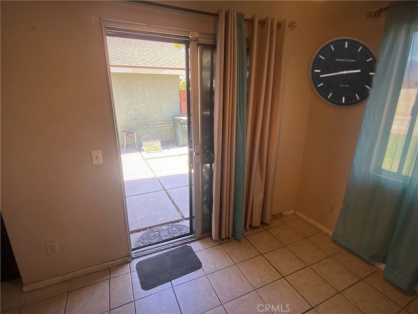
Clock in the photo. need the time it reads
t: 2:43
